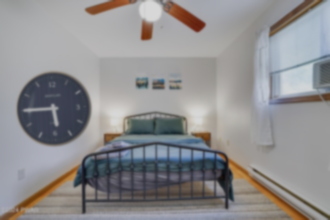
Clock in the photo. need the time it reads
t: 5:45
